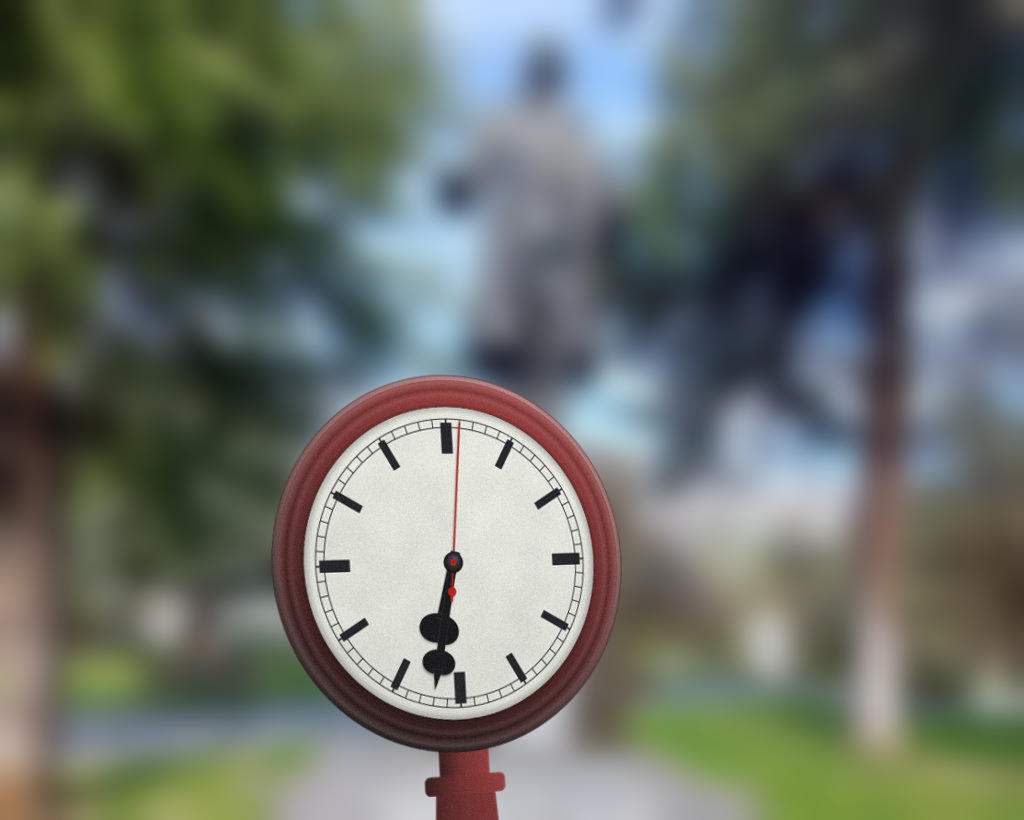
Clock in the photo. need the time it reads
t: 6:32:01
